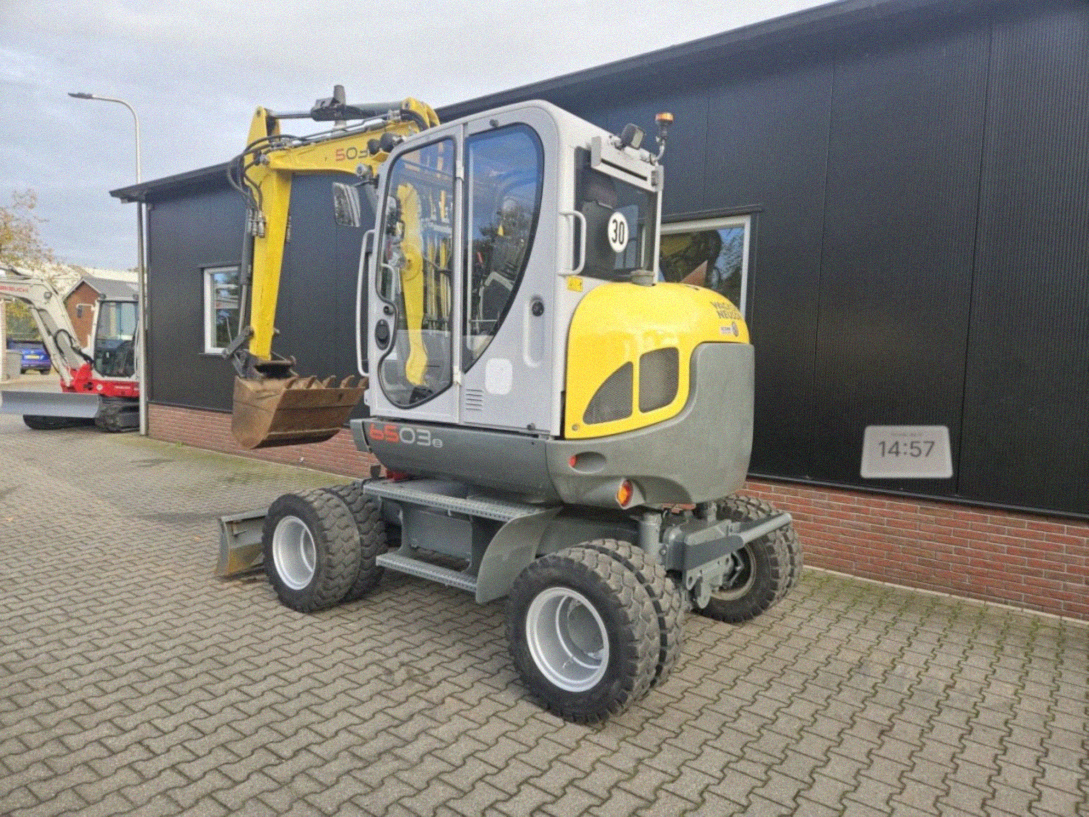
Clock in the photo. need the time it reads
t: 14:57
